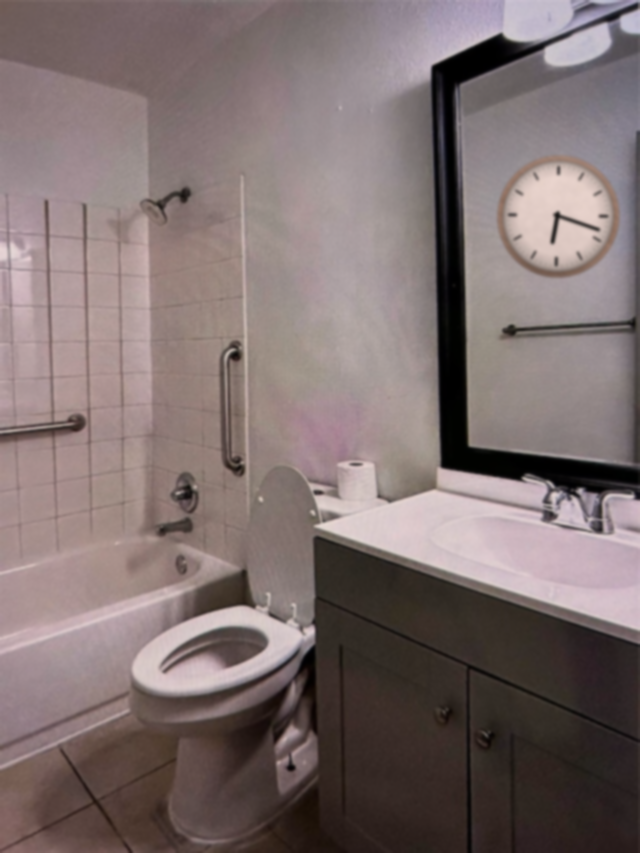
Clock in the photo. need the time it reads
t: 6:18
